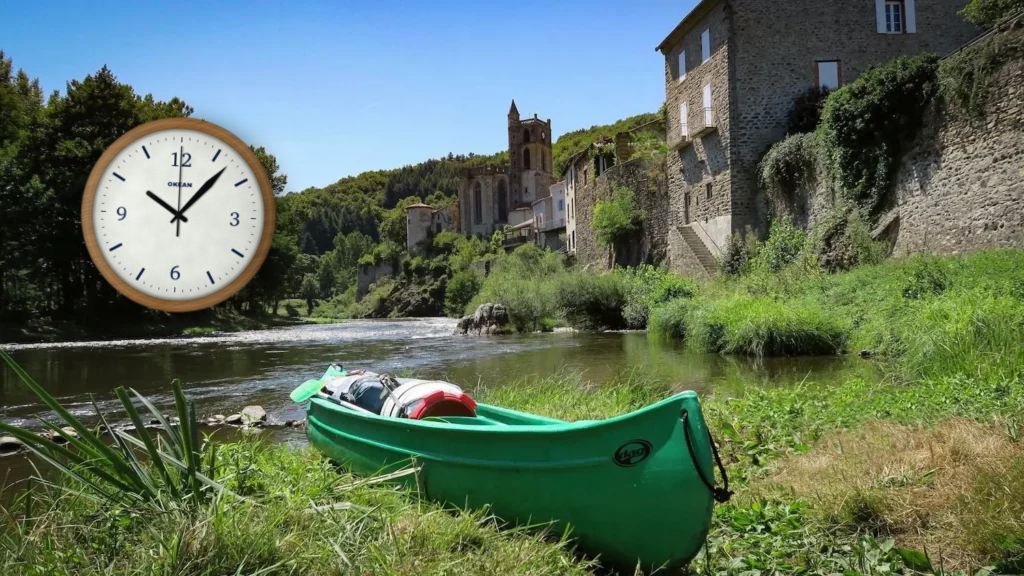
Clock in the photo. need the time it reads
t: 10:07:00
